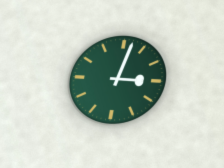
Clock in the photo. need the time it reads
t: 3:02
